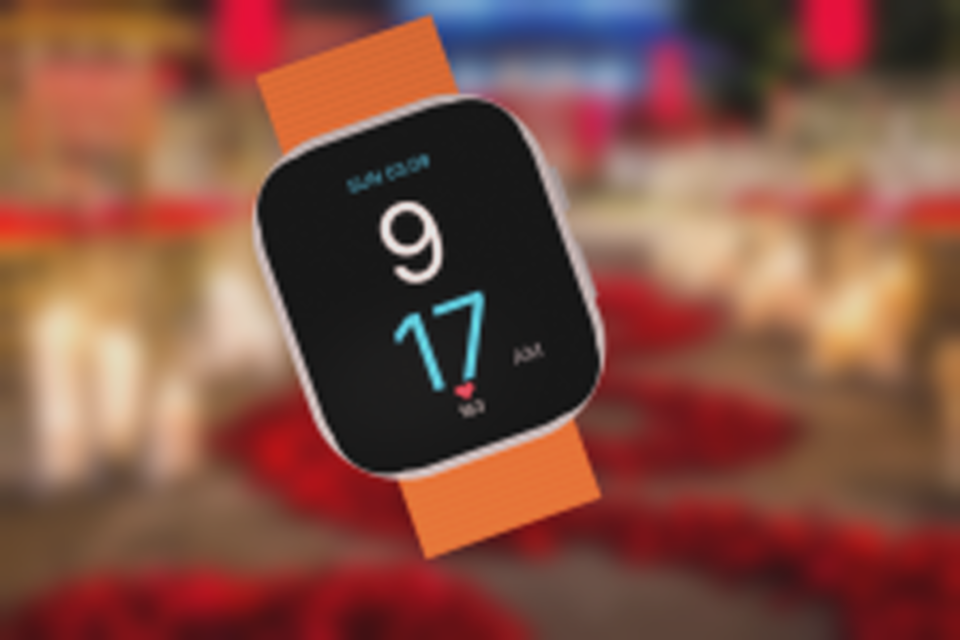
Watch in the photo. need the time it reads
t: 9:17
